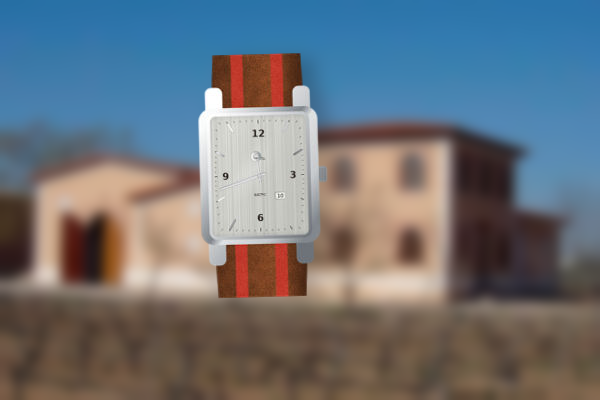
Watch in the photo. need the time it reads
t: 11:42
